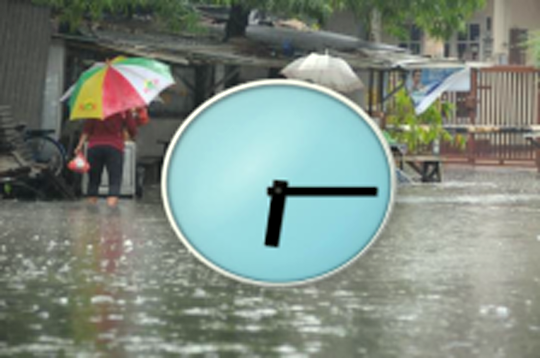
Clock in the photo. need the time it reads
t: 6:15
